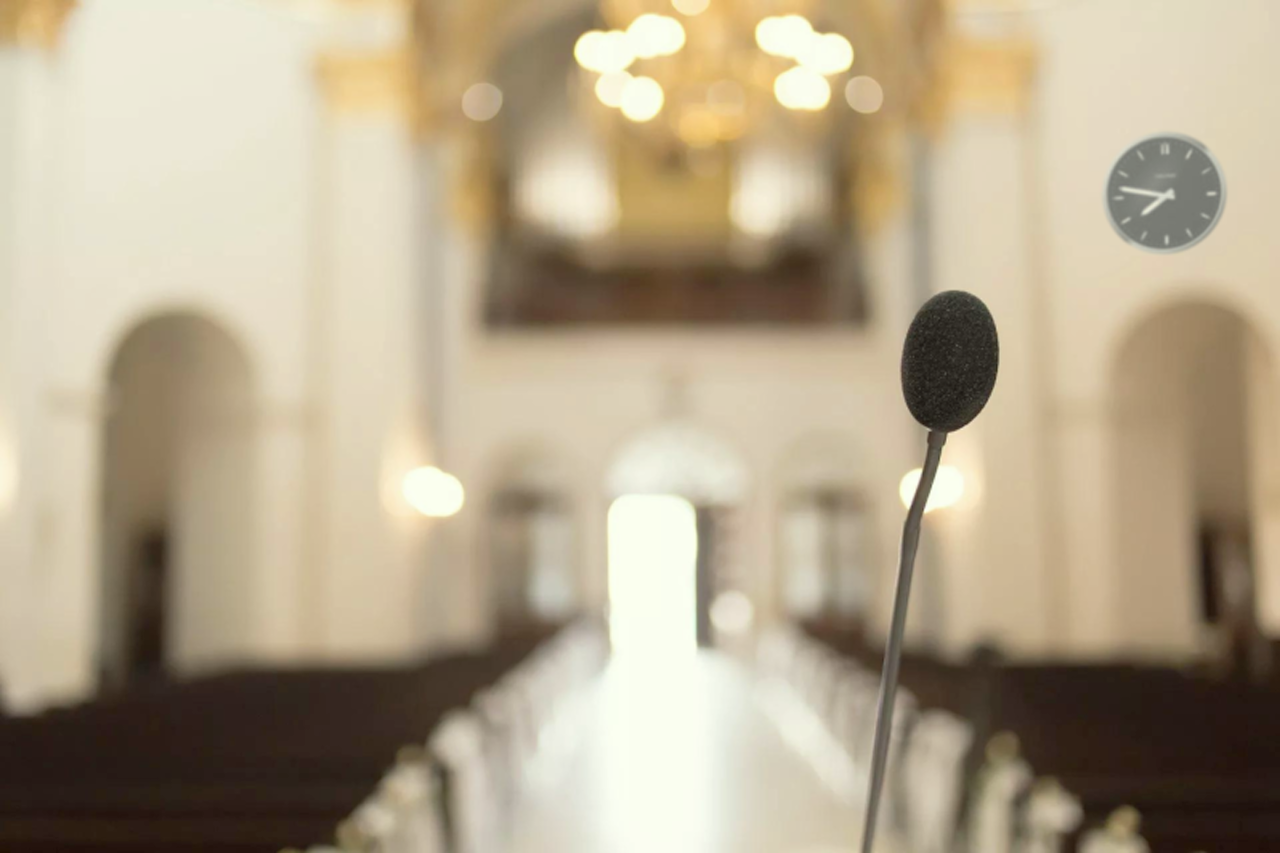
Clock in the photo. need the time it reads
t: 7:47
